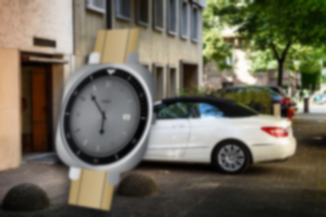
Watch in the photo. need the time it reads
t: 5:53
